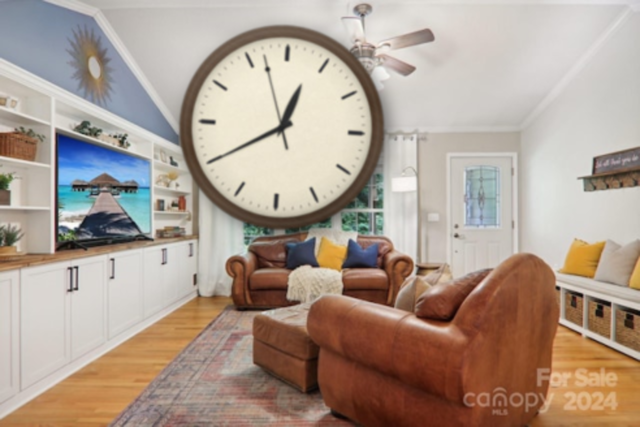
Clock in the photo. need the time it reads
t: 12:39:57
